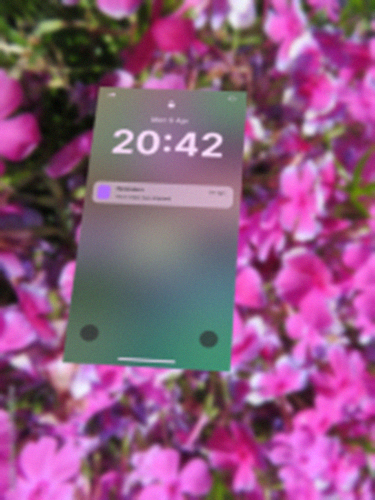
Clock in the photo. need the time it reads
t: 20:42
